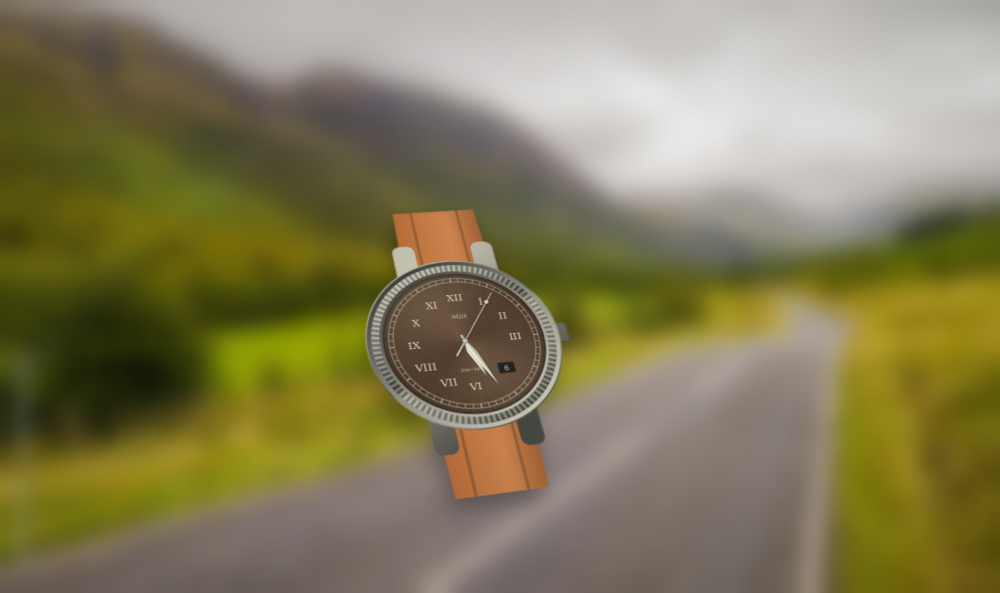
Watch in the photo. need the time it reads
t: 5:26:06
